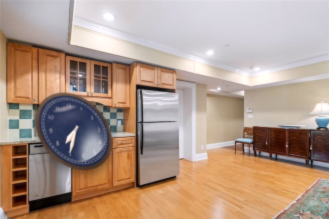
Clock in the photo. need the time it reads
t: 7:35
